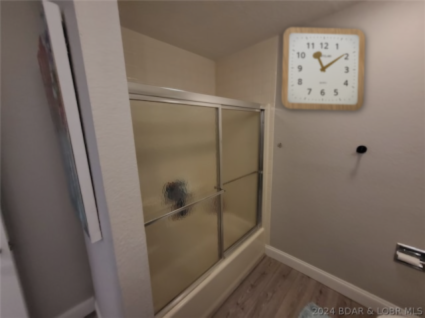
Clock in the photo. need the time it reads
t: 11:09
